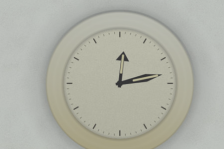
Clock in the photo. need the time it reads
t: 12:13
